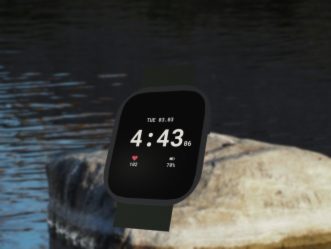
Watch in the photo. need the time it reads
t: 4:43
